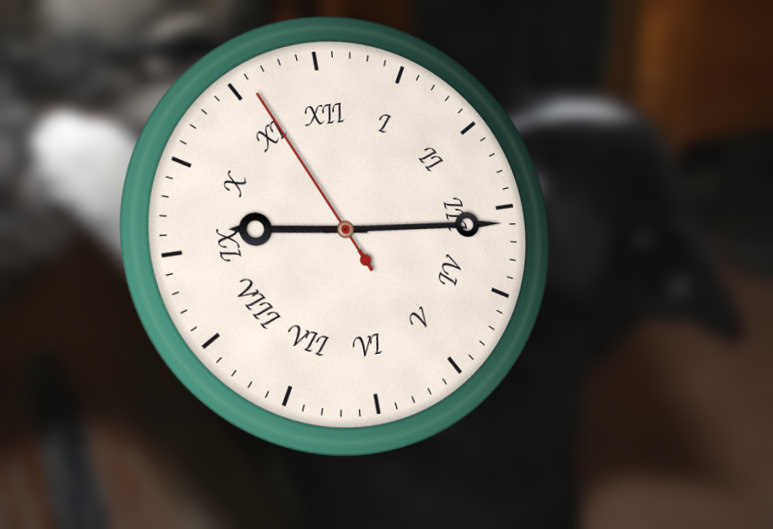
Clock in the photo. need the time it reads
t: 9:15:56
